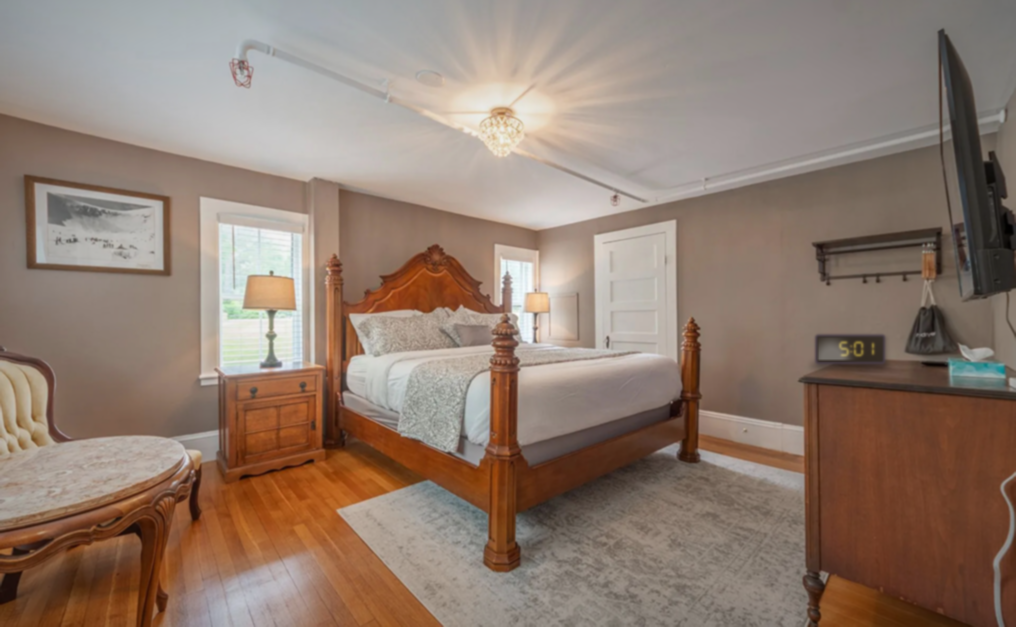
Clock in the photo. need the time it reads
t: 5:01
